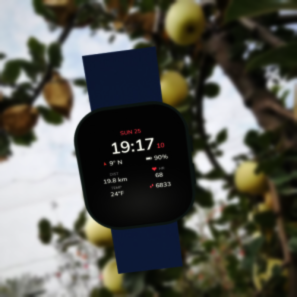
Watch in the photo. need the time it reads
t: 19:17
